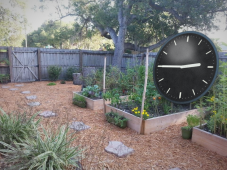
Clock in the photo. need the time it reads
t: 2:45
